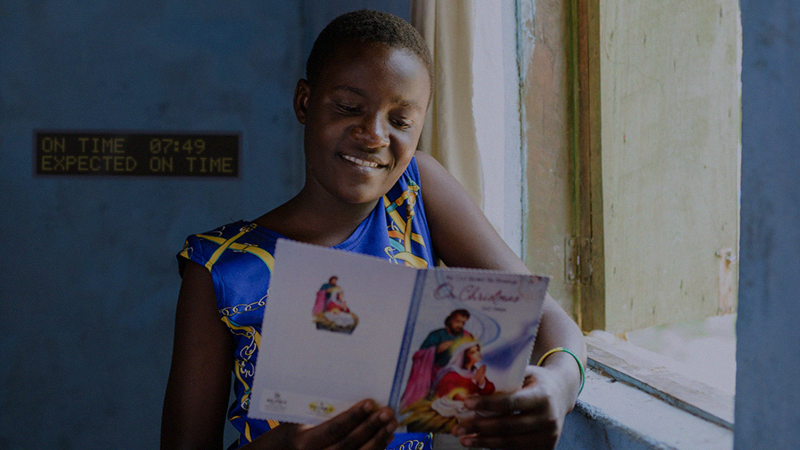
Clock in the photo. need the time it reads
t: 7:49
